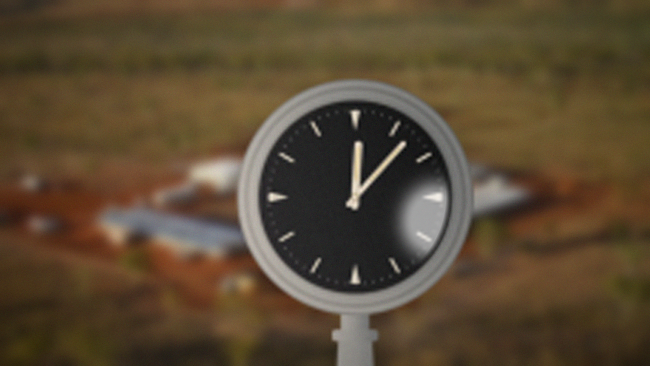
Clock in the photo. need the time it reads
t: 12:07
